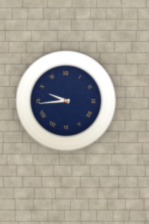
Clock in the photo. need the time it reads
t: 9:44
